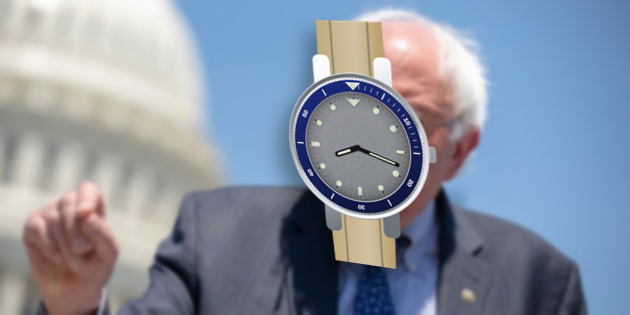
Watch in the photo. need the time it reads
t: 8:18
